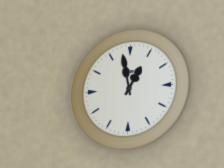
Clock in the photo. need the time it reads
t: 12:58
